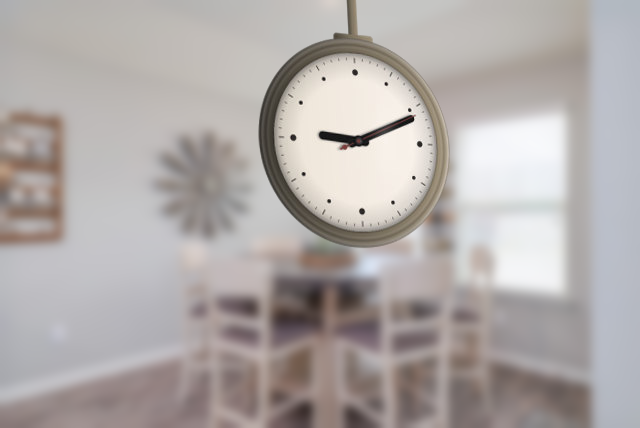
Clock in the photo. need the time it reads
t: 9:11:11
